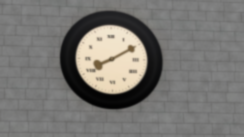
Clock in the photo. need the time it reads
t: 8:10
